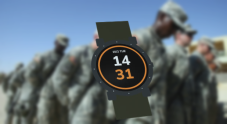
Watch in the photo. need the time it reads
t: 14:31
